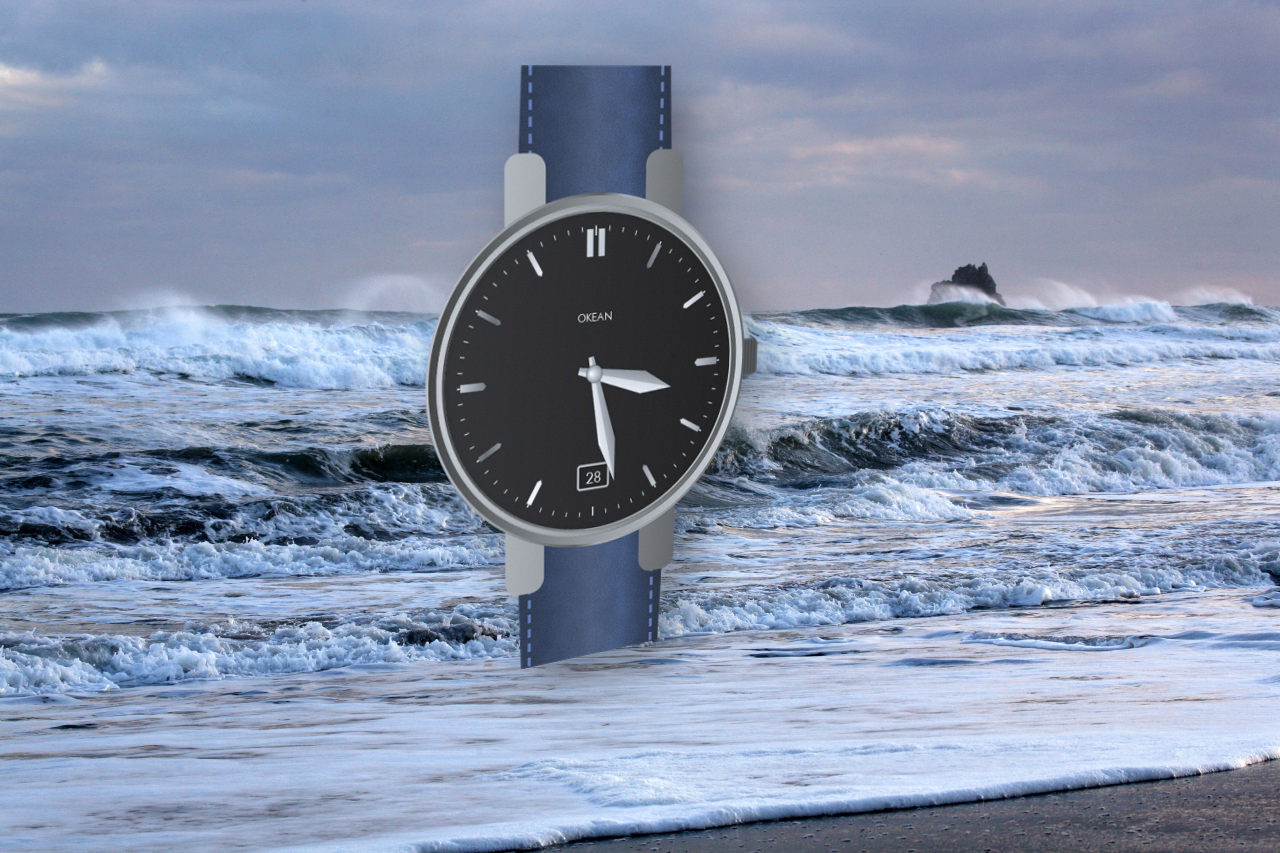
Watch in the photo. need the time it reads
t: 3:28
